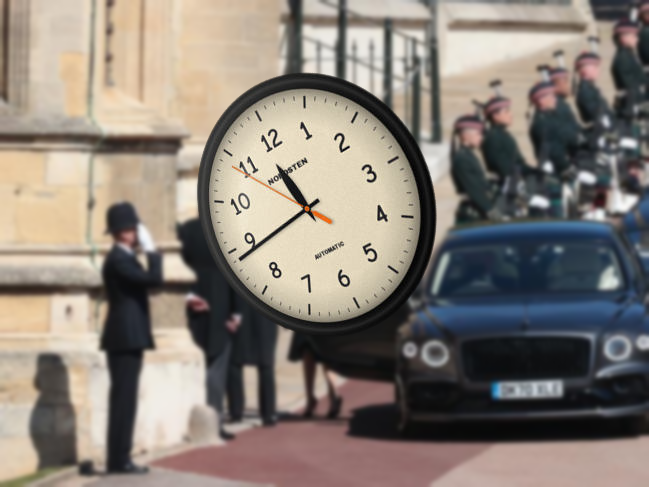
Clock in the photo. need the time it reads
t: 11:43:54
